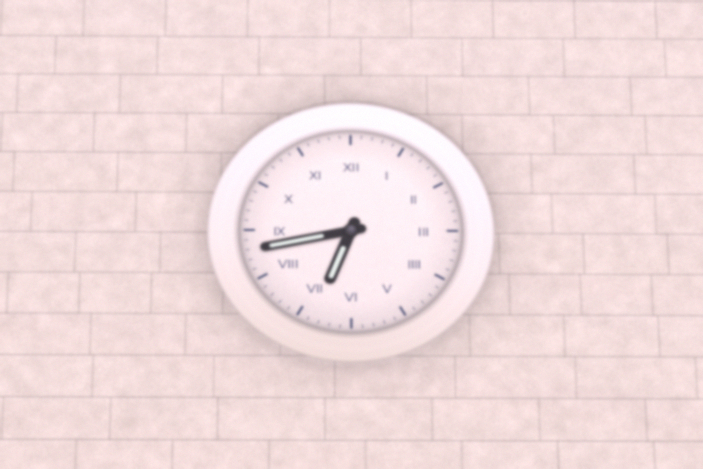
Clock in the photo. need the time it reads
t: 6:43
